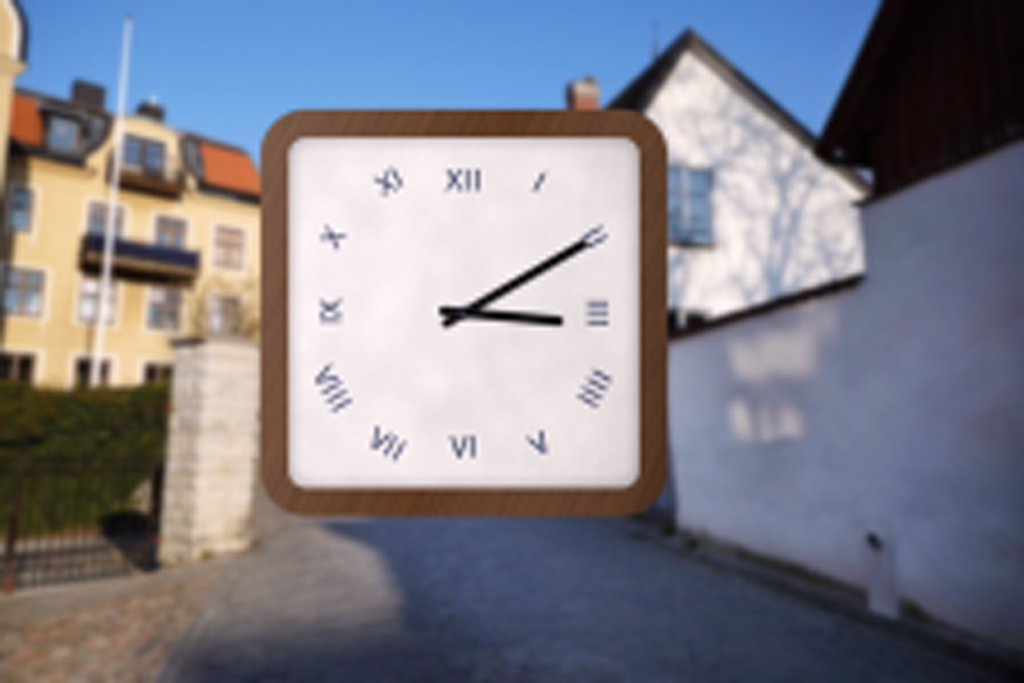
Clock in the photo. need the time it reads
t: 3:10
